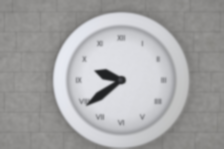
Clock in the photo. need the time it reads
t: 9:39
